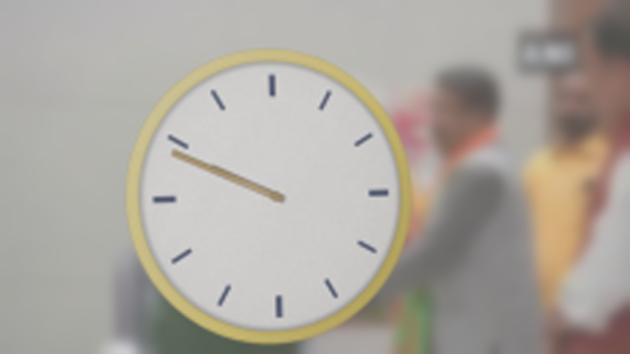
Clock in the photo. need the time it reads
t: 9:49
